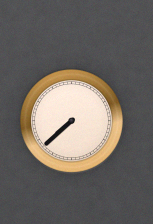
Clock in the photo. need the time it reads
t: 7:38
